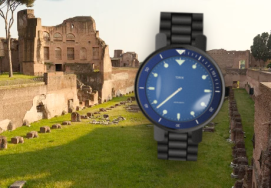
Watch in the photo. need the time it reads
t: 7:38
